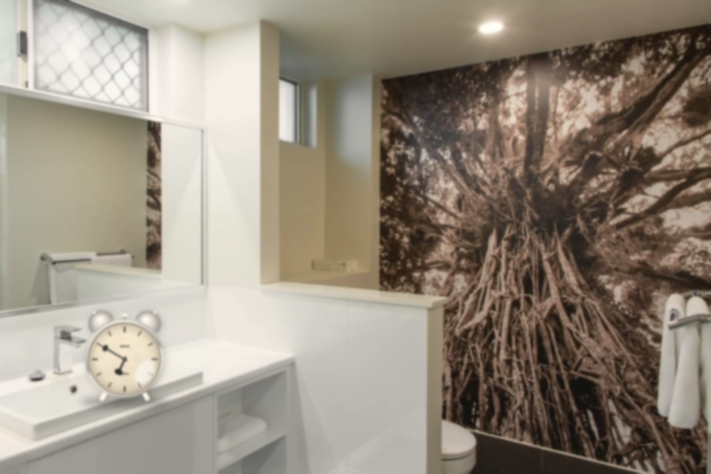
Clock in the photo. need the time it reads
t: 6:50
